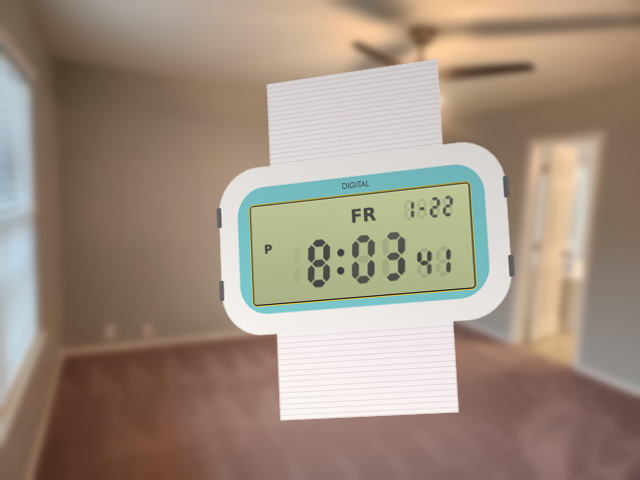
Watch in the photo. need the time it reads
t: 8:03:41
